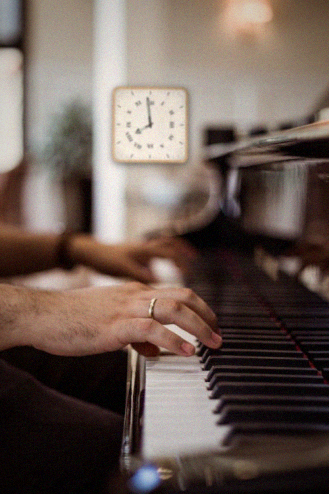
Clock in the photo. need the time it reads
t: 7:59
